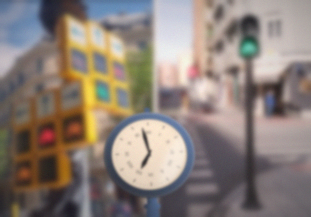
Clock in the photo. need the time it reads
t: 6:58
